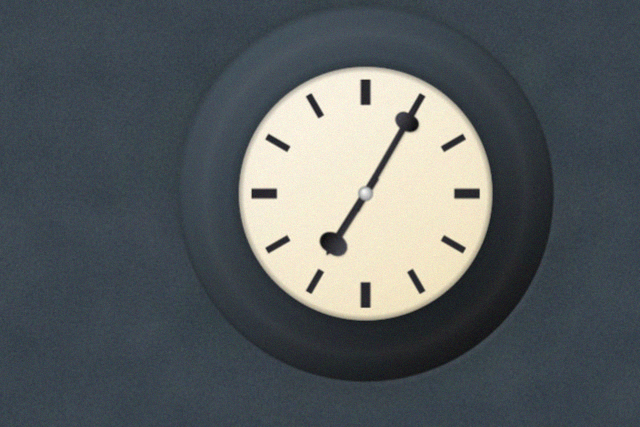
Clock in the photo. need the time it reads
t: 7:05
